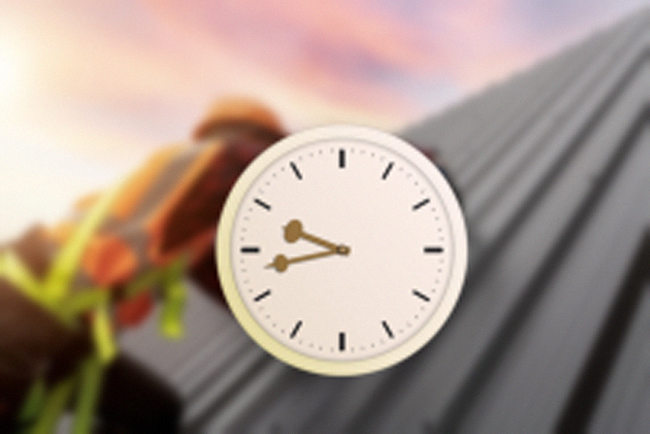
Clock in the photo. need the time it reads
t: 9:43
